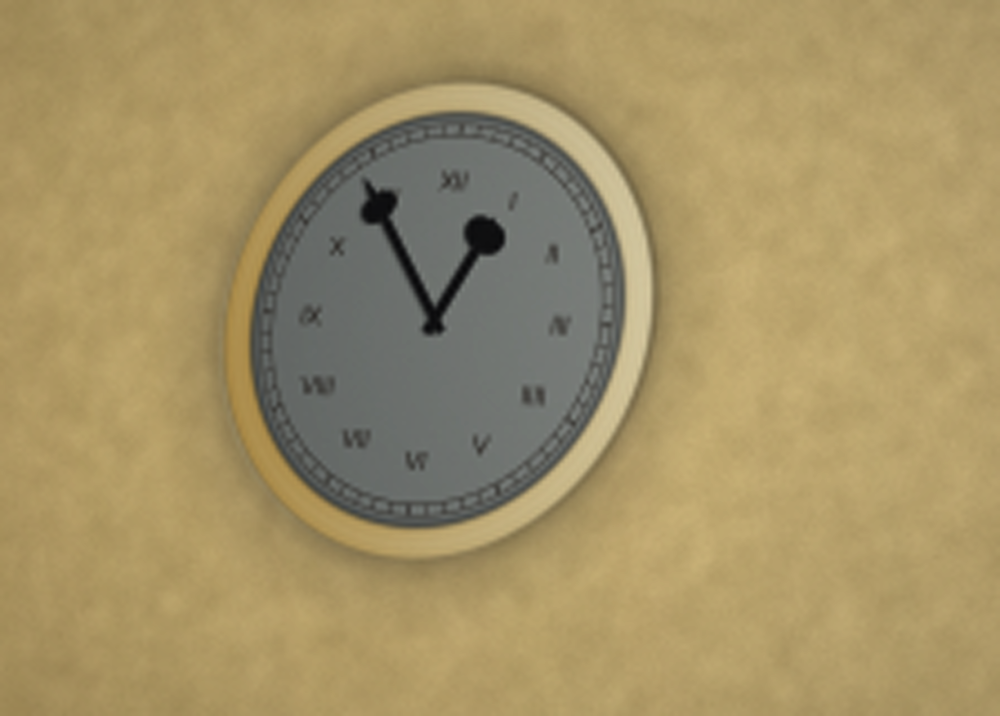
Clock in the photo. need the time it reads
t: 12:54
